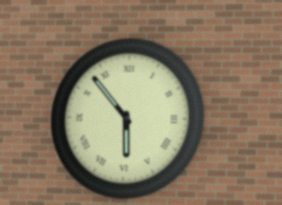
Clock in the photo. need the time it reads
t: 5:53
